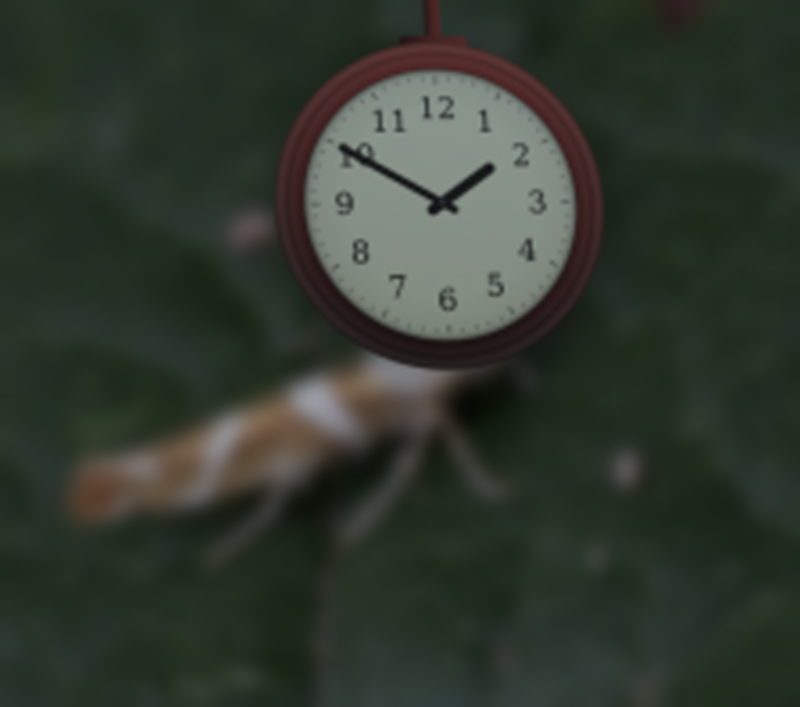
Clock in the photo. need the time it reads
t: 1:50
